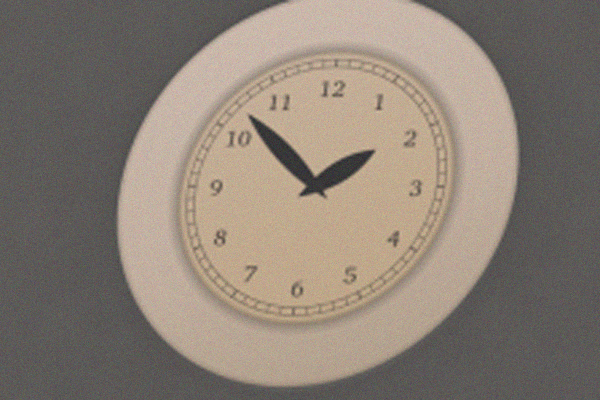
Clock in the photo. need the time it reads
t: 1:52
